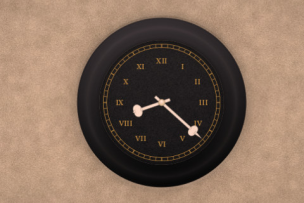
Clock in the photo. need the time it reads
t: 8:22
